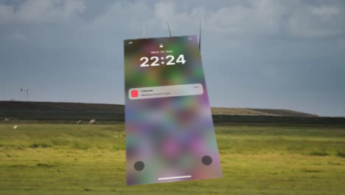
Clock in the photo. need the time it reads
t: 22:24
